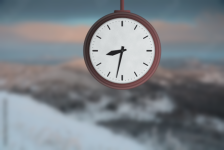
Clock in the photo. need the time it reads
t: 8:32
